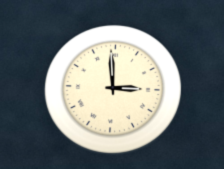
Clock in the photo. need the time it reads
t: 2:59
